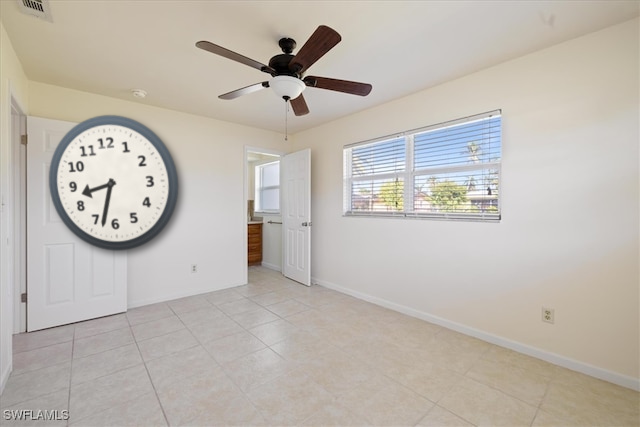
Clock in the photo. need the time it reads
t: 8:33
